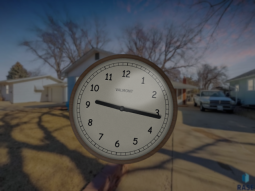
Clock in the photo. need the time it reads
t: 9:16
